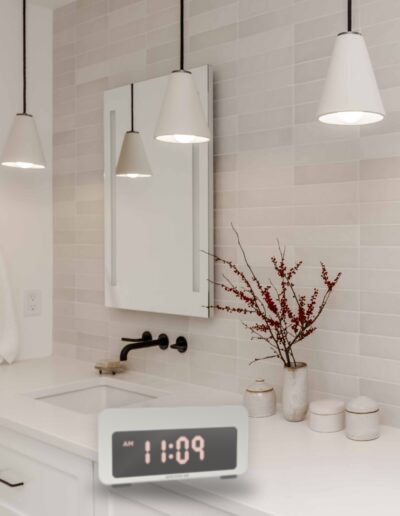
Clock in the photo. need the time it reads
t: 11:09
